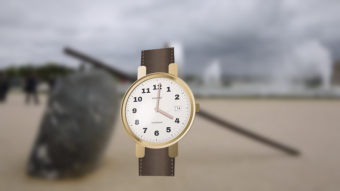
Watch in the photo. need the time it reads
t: 4:01
